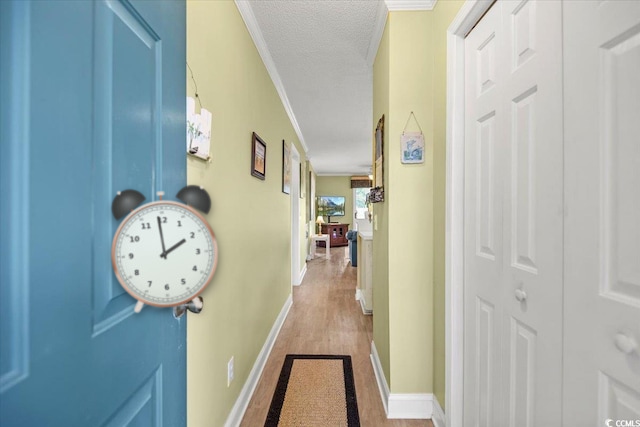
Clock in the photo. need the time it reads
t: 1:59
